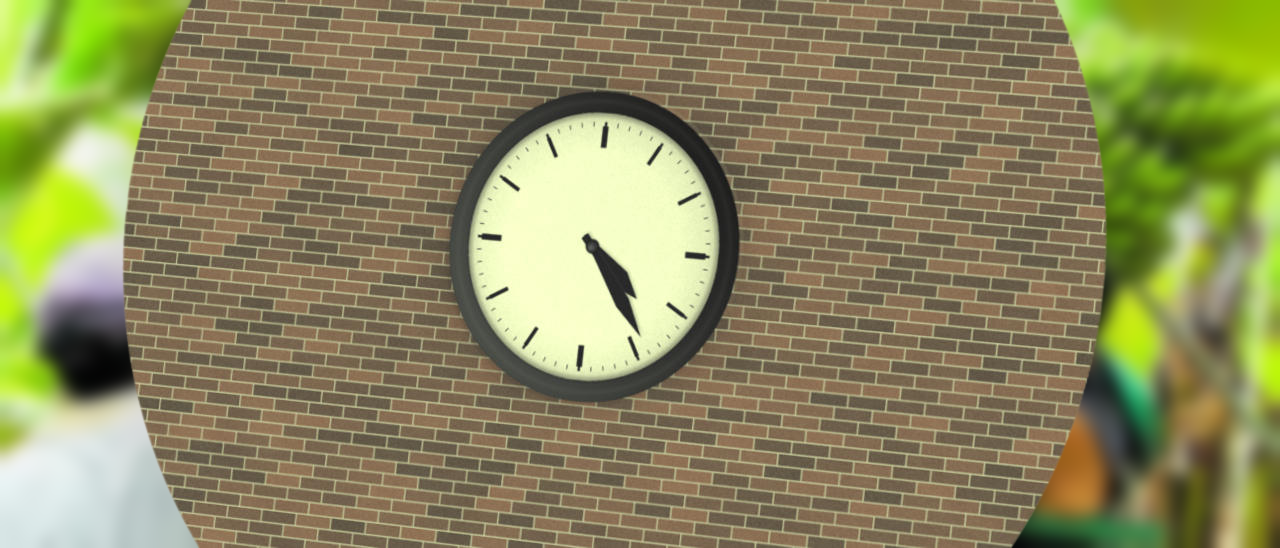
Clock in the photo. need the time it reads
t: 4:24
